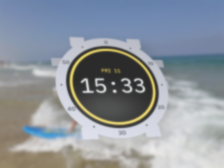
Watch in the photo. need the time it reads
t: 15:33
